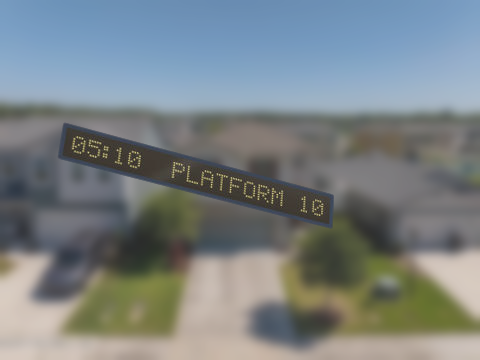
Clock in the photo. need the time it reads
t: 5:10
